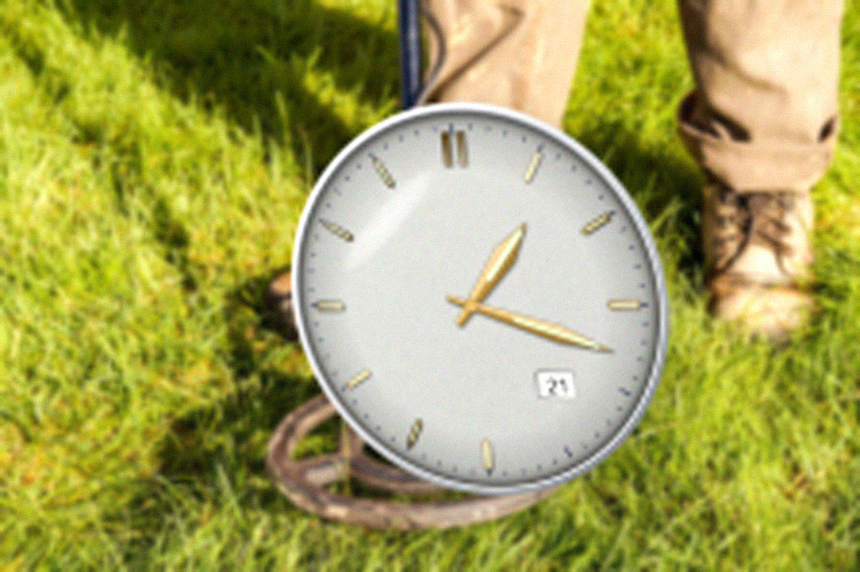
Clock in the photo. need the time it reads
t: 1:18
